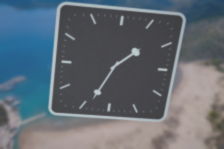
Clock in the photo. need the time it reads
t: 1:34
